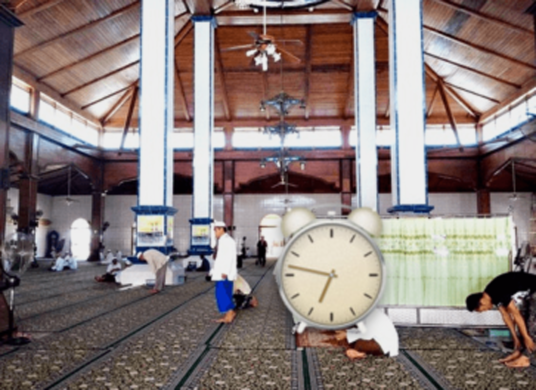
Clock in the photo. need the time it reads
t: 6:47
